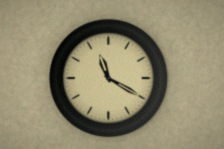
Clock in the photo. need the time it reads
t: 11:20
